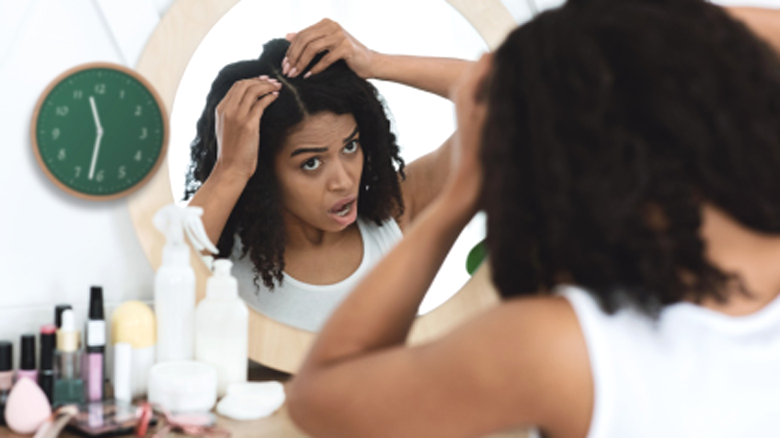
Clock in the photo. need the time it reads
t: 11:32
